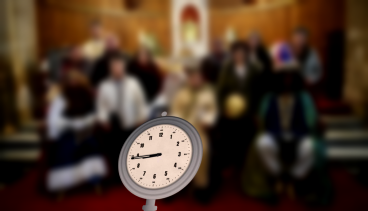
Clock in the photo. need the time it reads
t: 8:44
